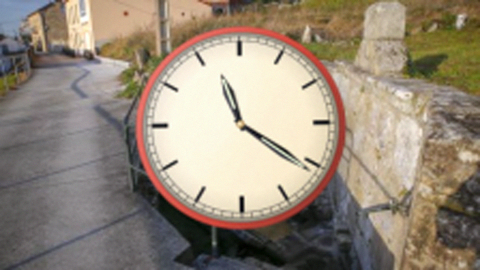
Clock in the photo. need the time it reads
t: 11:21
